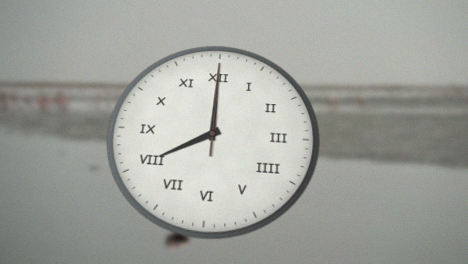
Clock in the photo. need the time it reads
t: 8:00:00
